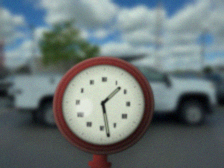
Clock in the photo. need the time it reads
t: 1:28
